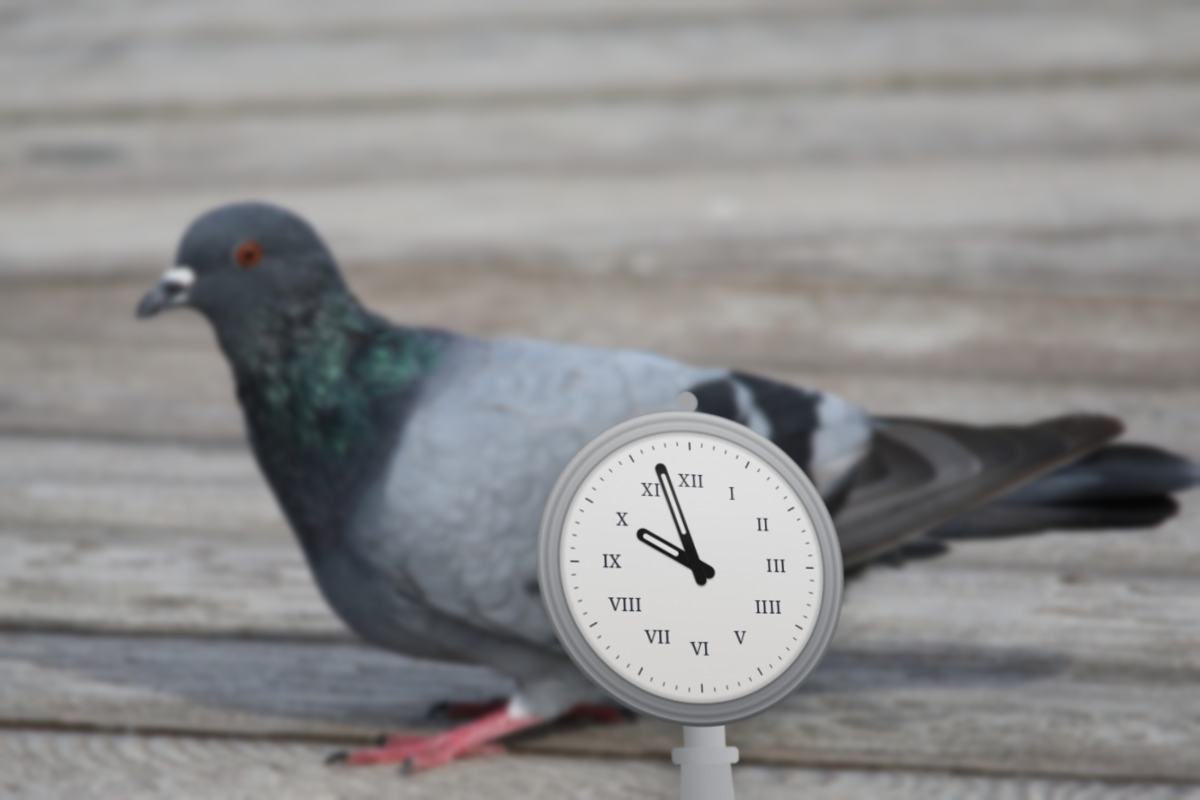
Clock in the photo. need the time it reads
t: 9:57
